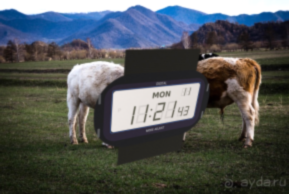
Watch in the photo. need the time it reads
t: 11:21:43
